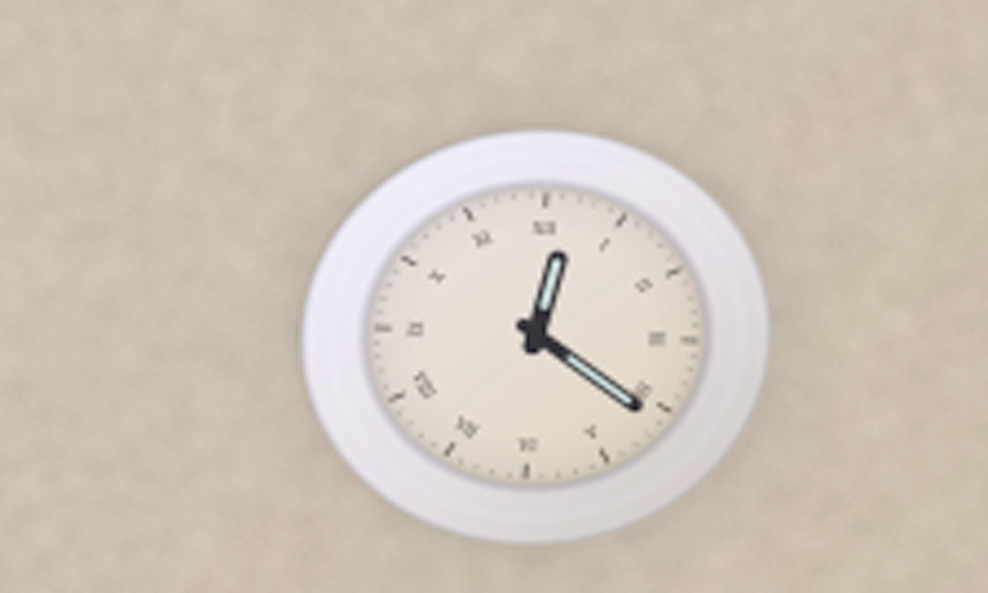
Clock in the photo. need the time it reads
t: 12:21
